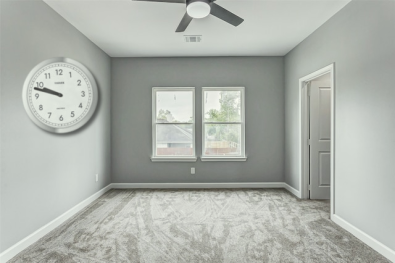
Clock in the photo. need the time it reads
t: 9:48
